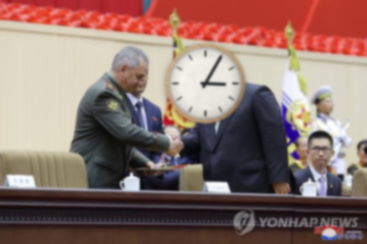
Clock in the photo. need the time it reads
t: 3:05
